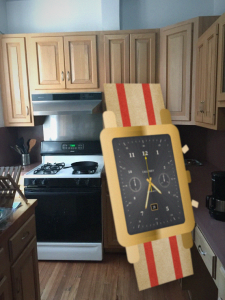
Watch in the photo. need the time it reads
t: 4:34
